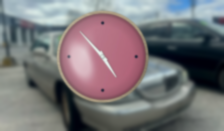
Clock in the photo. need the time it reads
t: 4:53
